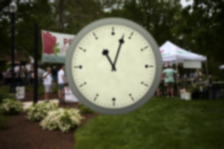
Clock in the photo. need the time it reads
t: 11:03
